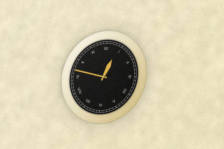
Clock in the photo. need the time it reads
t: 12:47
